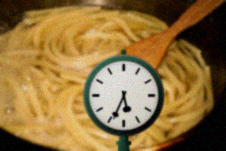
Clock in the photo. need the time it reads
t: 5:34
